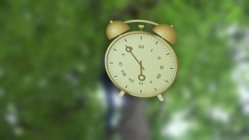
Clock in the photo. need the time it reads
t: 5:54
